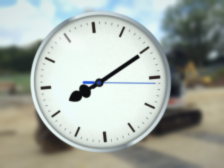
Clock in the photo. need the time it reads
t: 8:10:16
